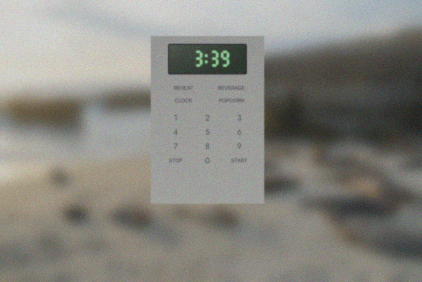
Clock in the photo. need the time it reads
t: 3:39
